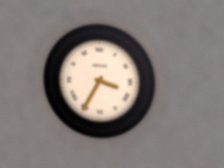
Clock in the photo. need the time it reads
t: 3:35
